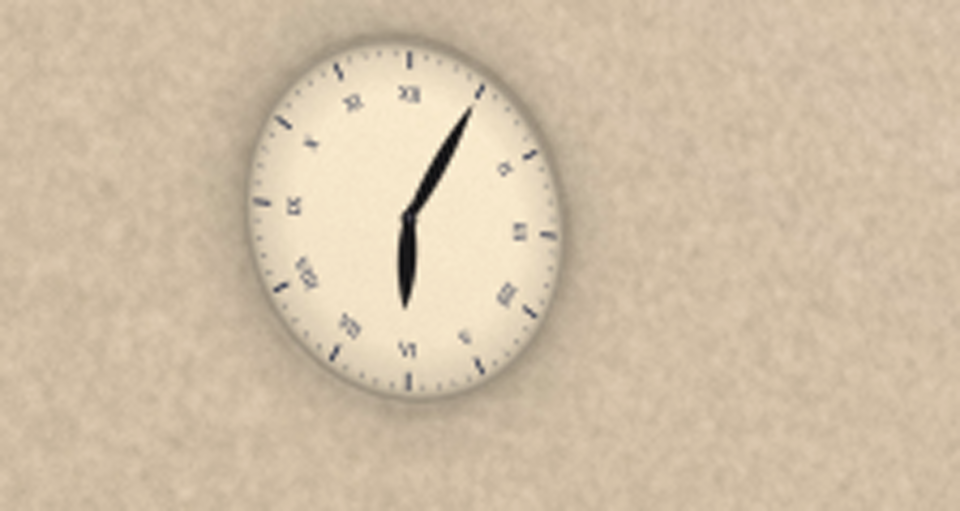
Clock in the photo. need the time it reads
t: 6:05
